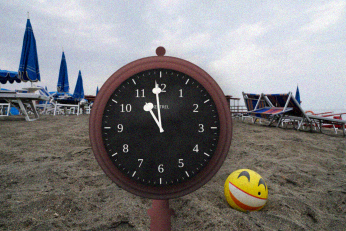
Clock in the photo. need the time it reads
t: 10:59
